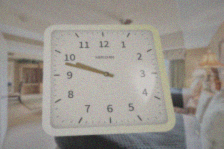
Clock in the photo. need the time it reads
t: 9:48
